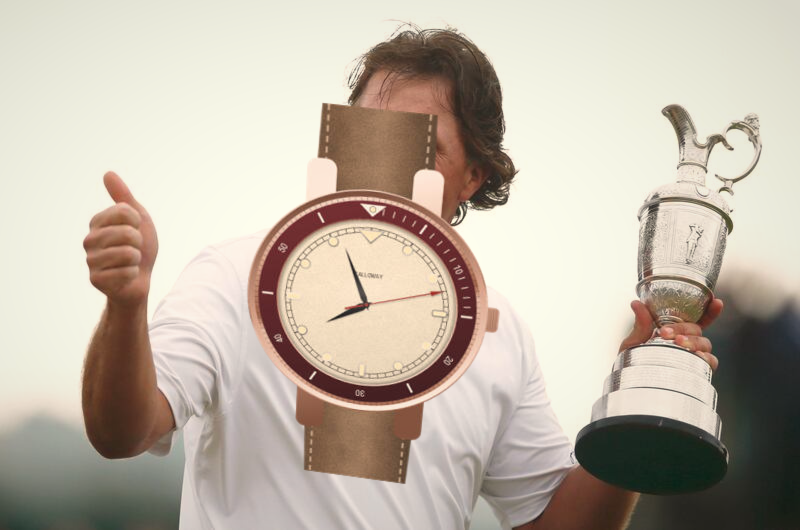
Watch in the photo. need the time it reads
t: 7:56:12
